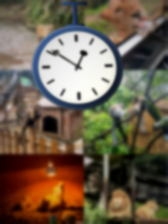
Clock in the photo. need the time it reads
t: 12:51
